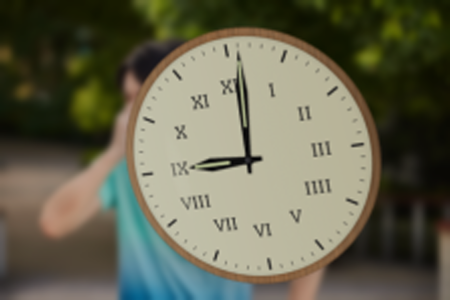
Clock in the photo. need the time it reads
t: 9:01
